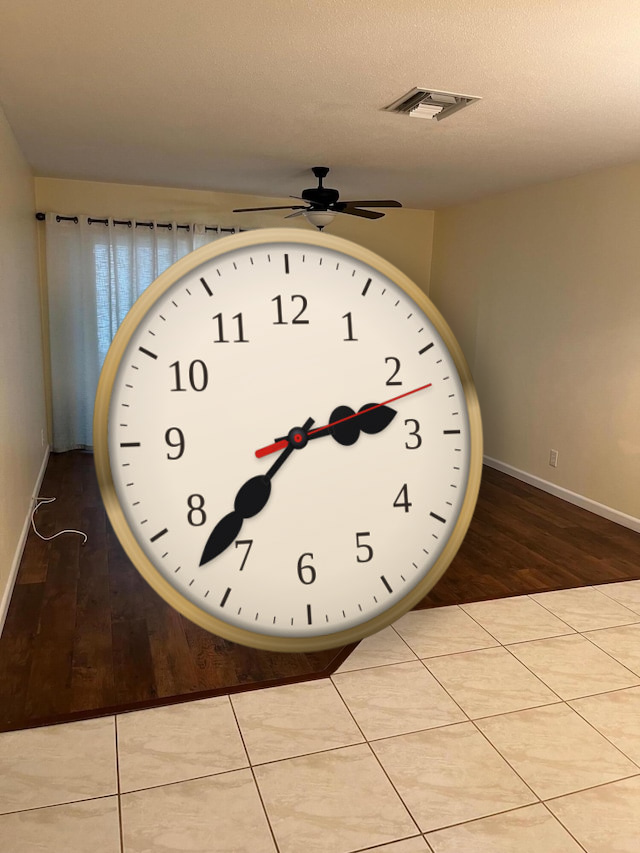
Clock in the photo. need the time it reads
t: 2:37:12
